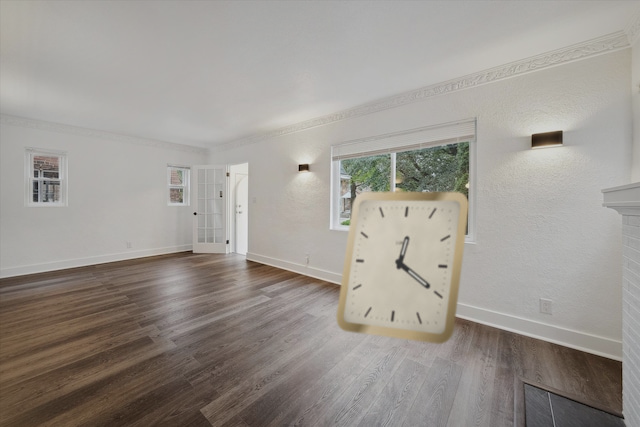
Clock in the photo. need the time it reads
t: 12:20
